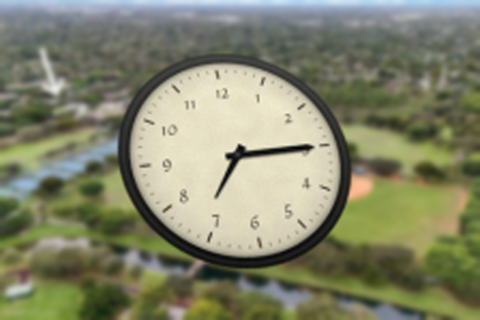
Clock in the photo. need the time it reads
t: 7:15
